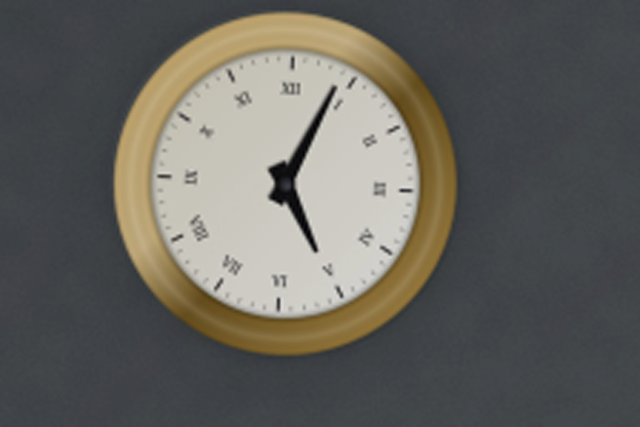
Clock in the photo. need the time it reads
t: 5:04
